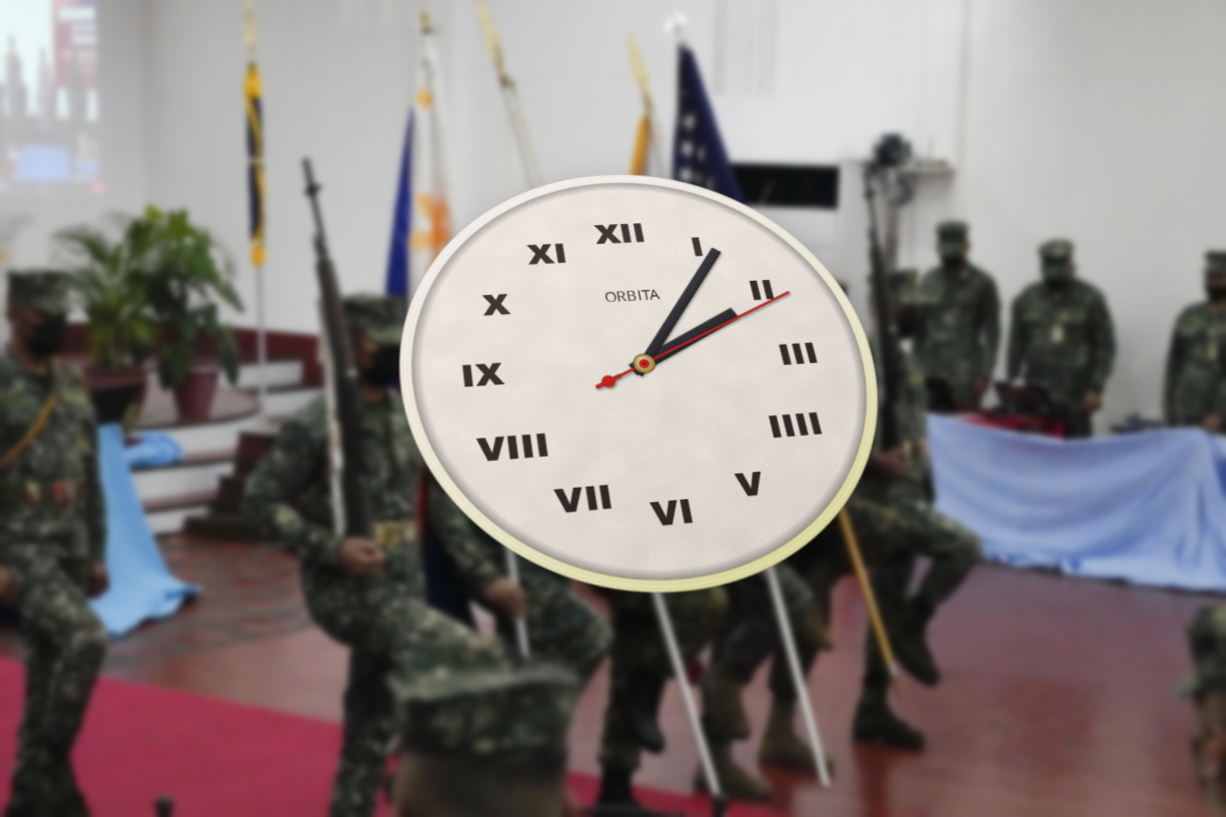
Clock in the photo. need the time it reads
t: 2:06:11
